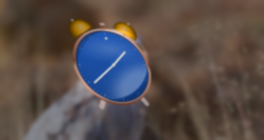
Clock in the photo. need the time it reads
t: 1:39
